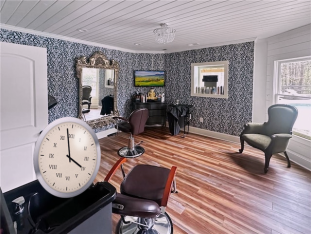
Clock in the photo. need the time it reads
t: 3:58
